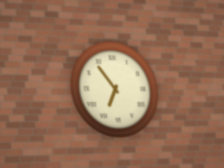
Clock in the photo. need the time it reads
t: 6:54
